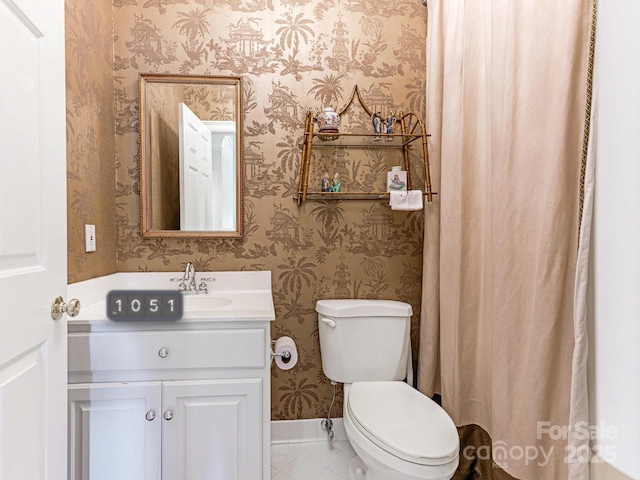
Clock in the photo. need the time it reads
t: 10:51
